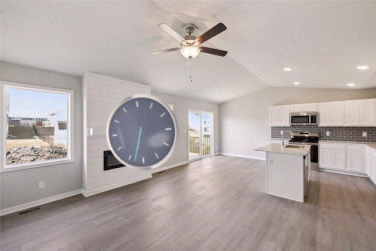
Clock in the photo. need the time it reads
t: 6:33
